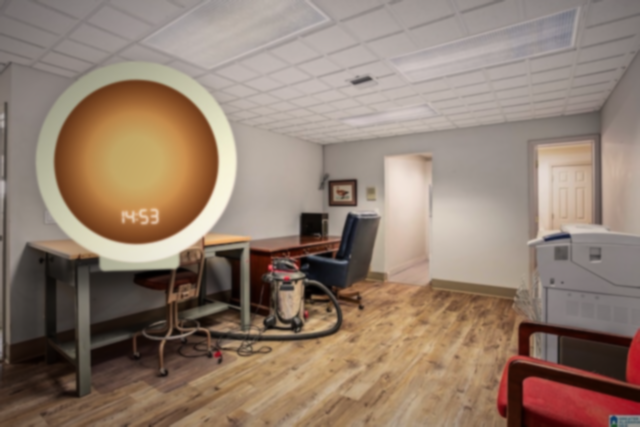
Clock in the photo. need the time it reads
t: 14:53
